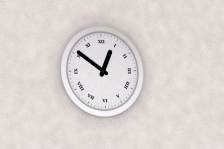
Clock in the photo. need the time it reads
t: 12:51
